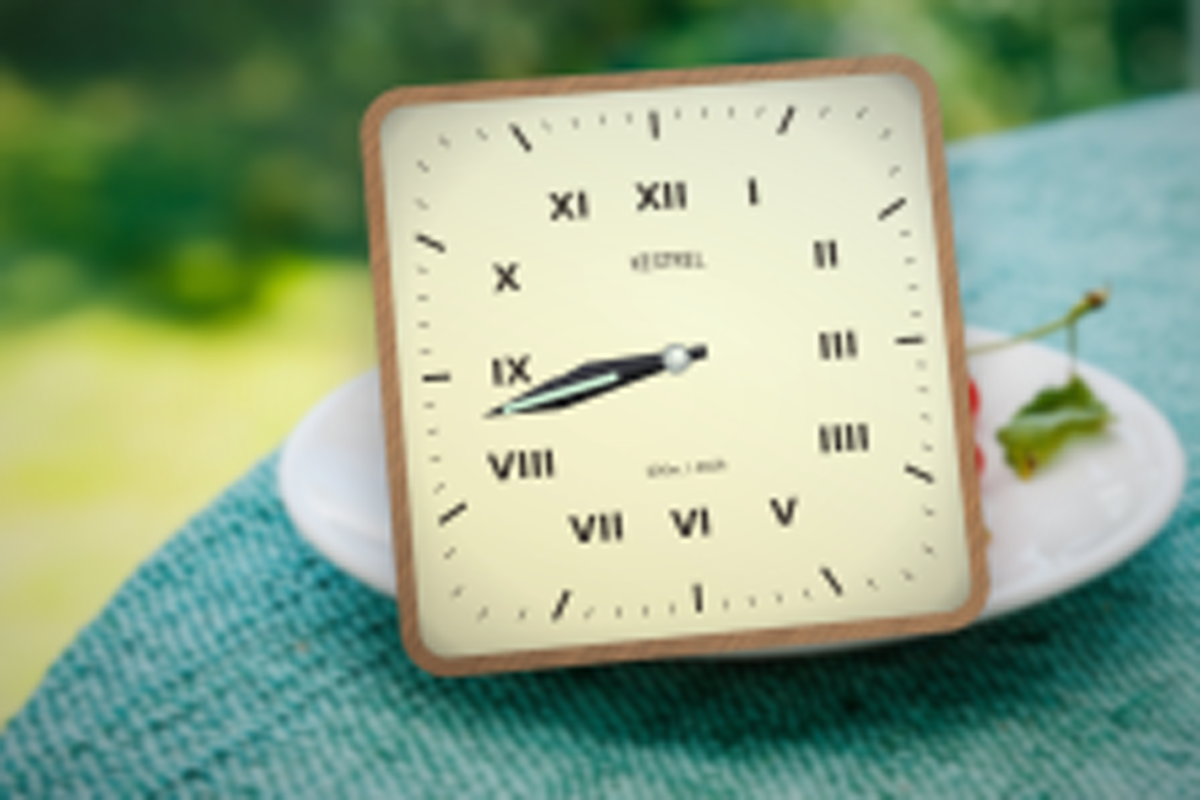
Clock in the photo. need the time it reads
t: 8:43
